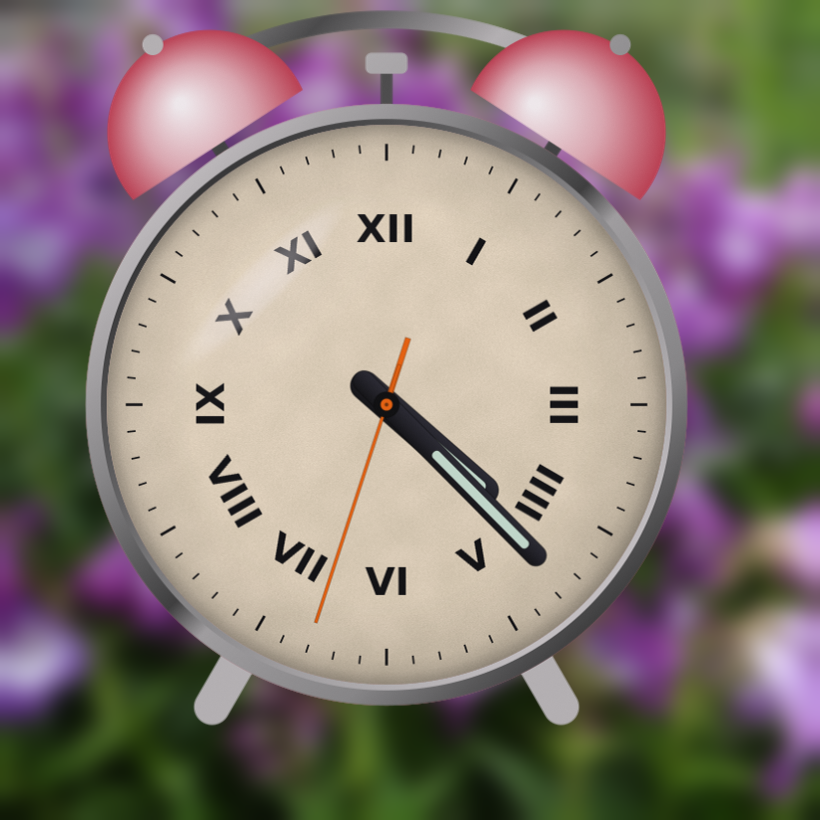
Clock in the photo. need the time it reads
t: 4:22:33
